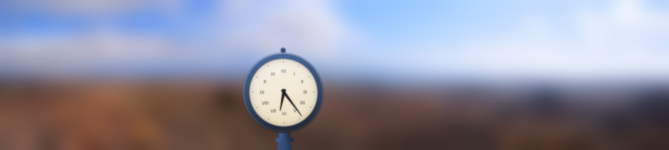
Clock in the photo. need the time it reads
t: 6:24
